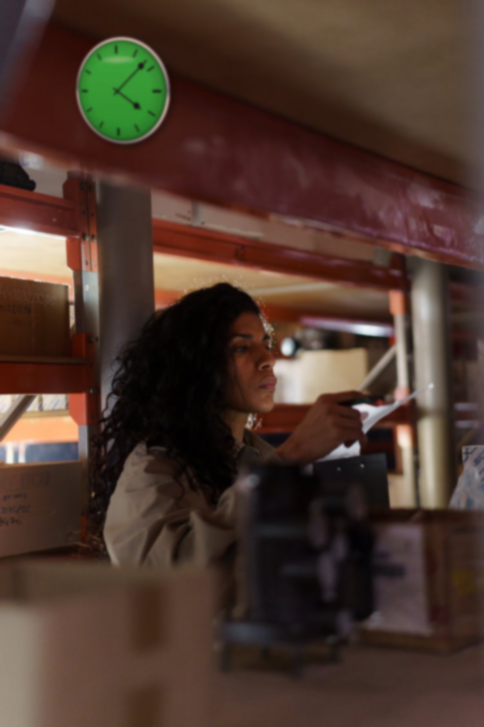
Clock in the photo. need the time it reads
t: 4:08
